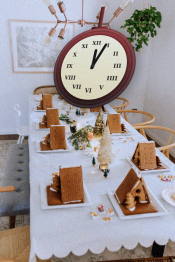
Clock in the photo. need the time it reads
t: 12:04
